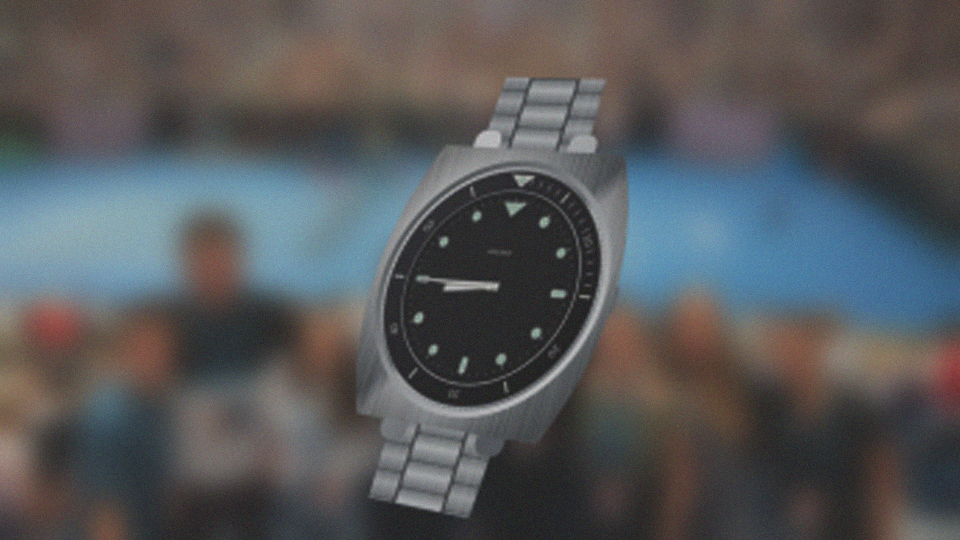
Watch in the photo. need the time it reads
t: 8:45
